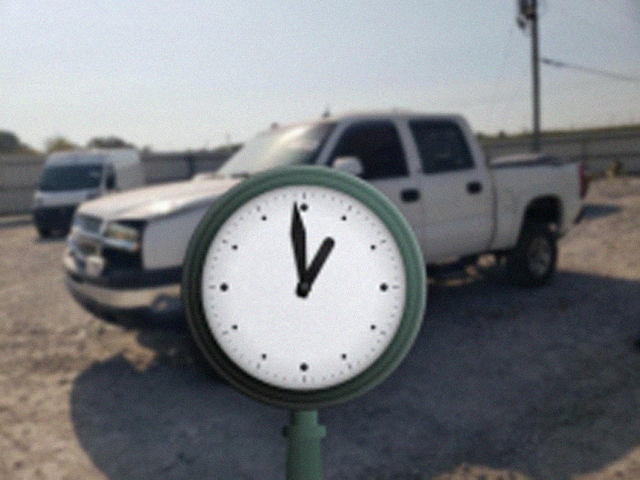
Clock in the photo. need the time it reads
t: 12:59
